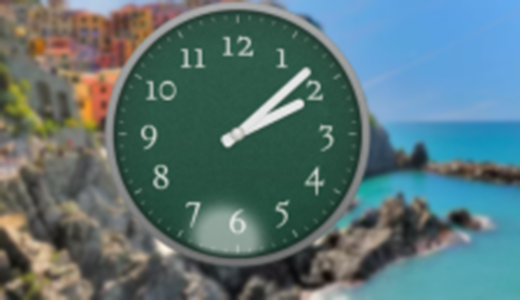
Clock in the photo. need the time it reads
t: 2:08
